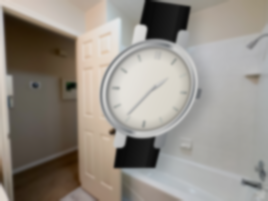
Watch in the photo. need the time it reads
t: 1:36
